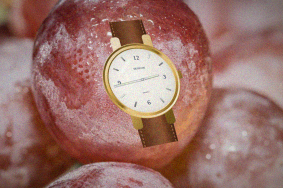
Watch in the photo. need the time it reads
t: 2:44
